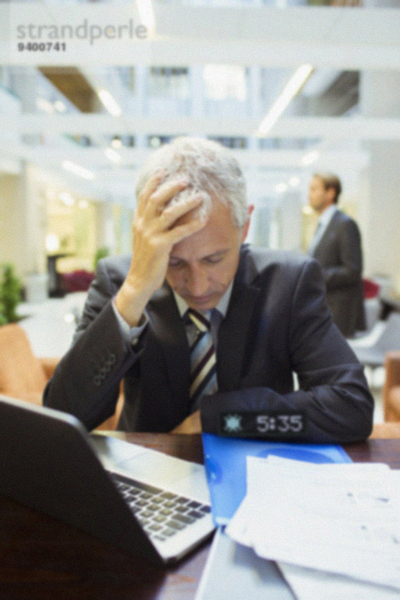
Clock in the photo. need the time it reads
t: 5:35
